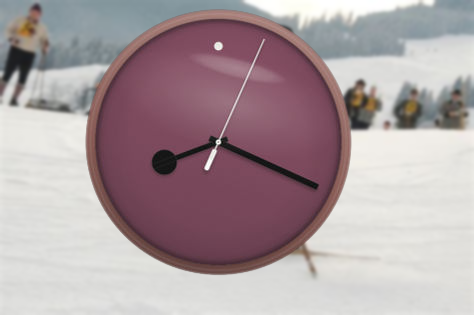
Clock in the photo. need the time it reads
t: 8:19:04
